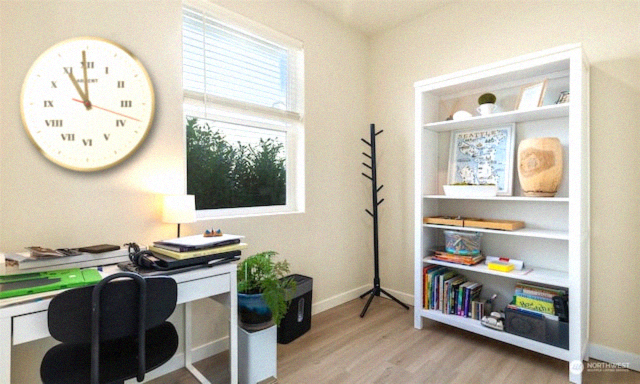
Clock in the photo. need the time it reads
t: 10:59:18
